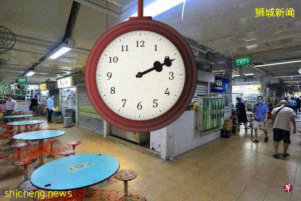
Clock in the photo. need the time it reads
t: 2:11
